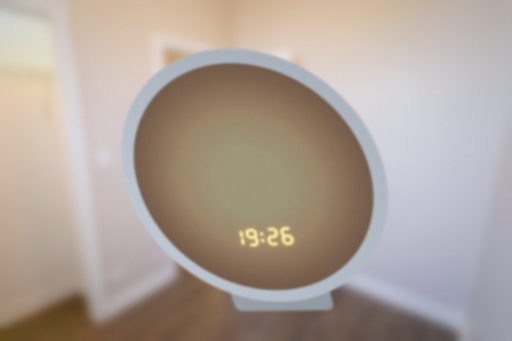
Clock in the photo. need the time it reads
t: 19:26
